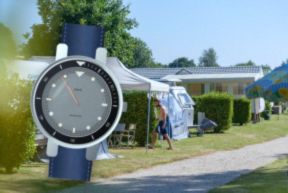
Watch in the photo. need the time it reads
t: 10:54
